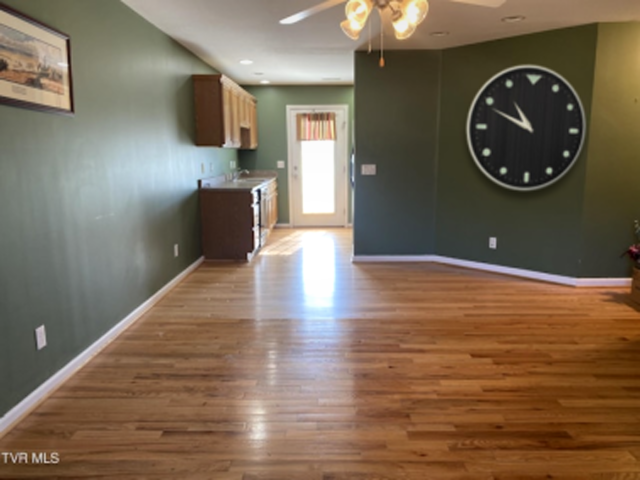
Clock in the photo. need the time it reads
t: 10:49
